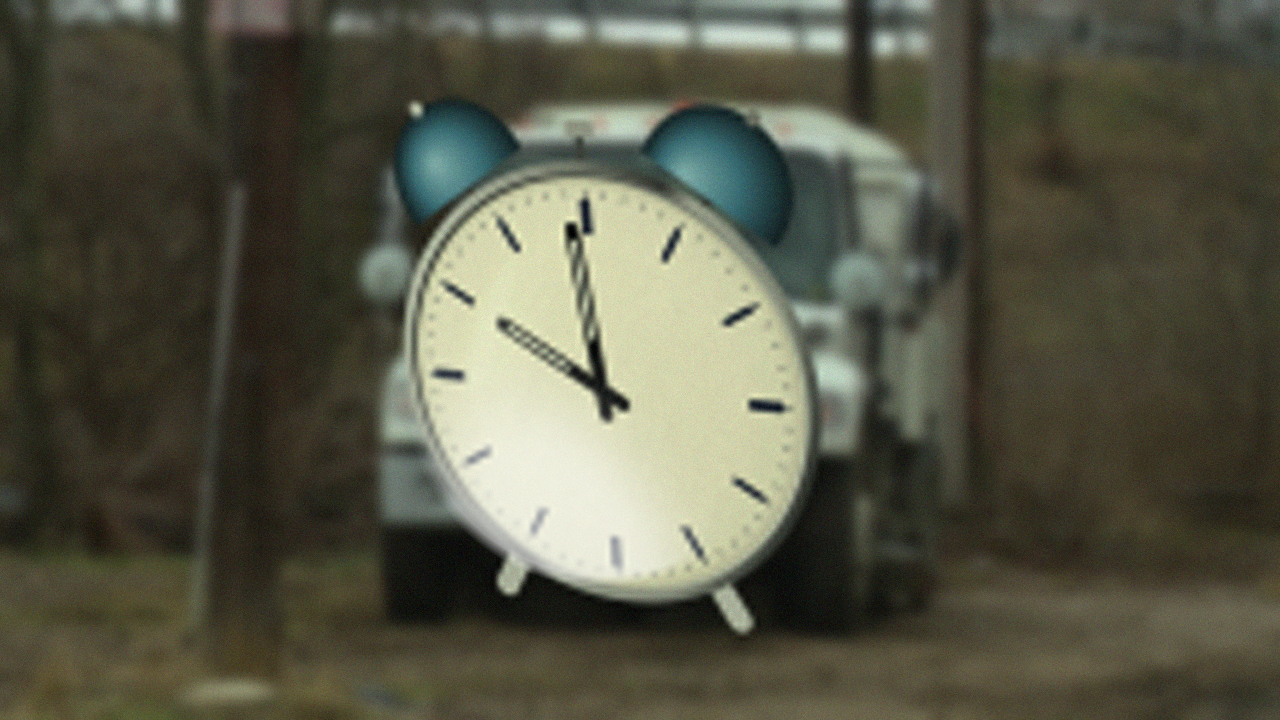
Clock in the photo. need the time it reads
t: 9:59
